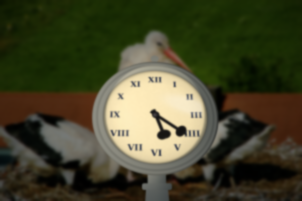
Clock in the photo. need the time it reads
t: 5:21
